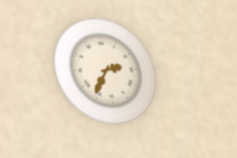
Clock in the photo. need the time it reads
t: 2:36
